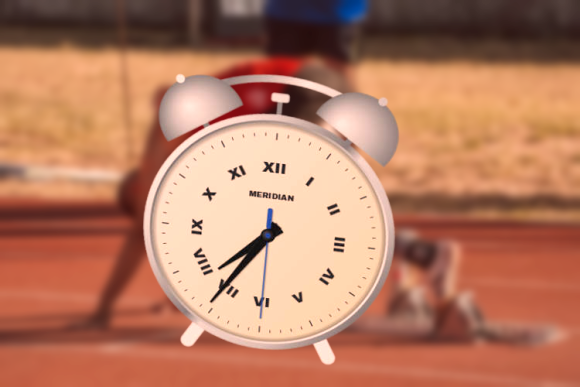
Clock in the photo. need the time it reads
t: 7:35:30
